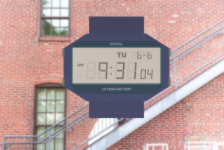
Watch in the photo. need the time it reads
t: 9:31:04
